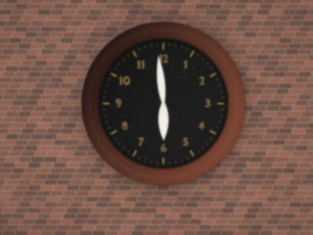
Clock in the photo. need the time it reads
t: 5:59
